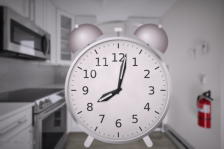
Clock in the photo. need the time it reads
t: 8:02
